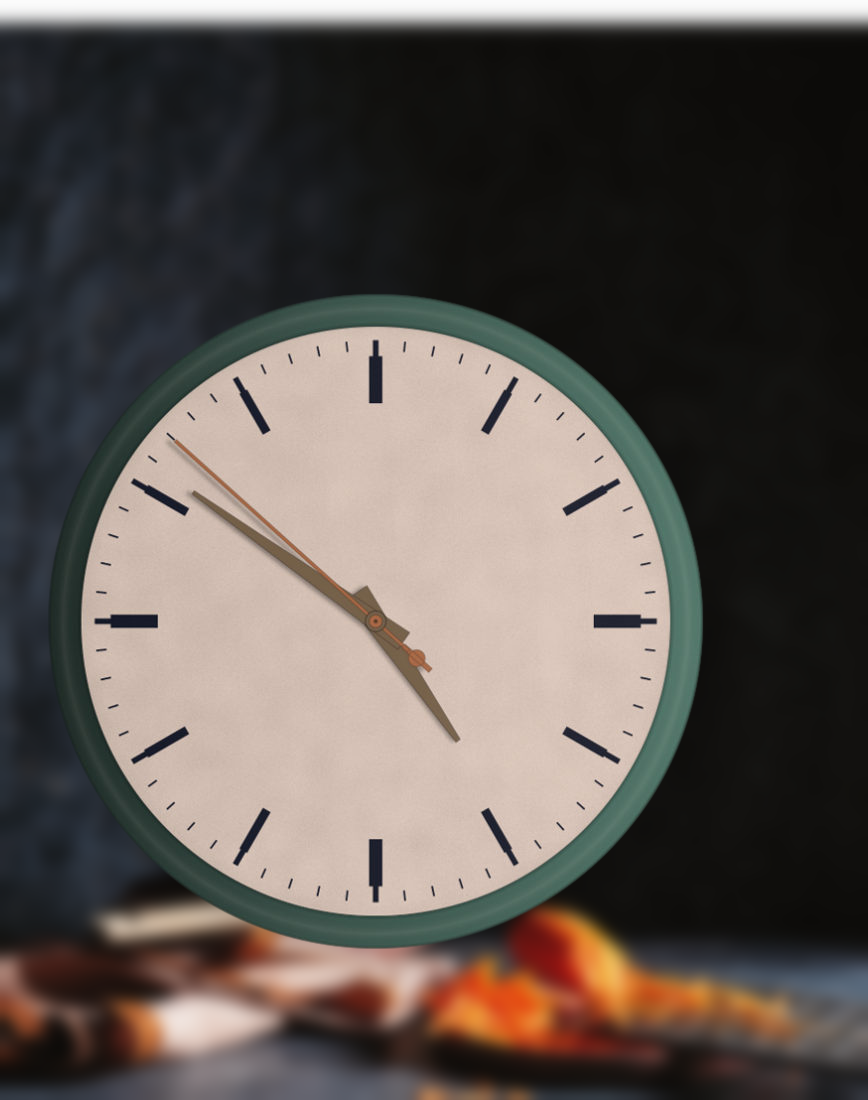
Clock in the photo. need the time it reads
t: 4:50:52
